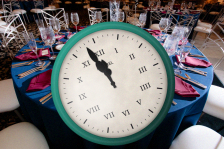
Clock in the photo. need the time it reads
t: 11:58
